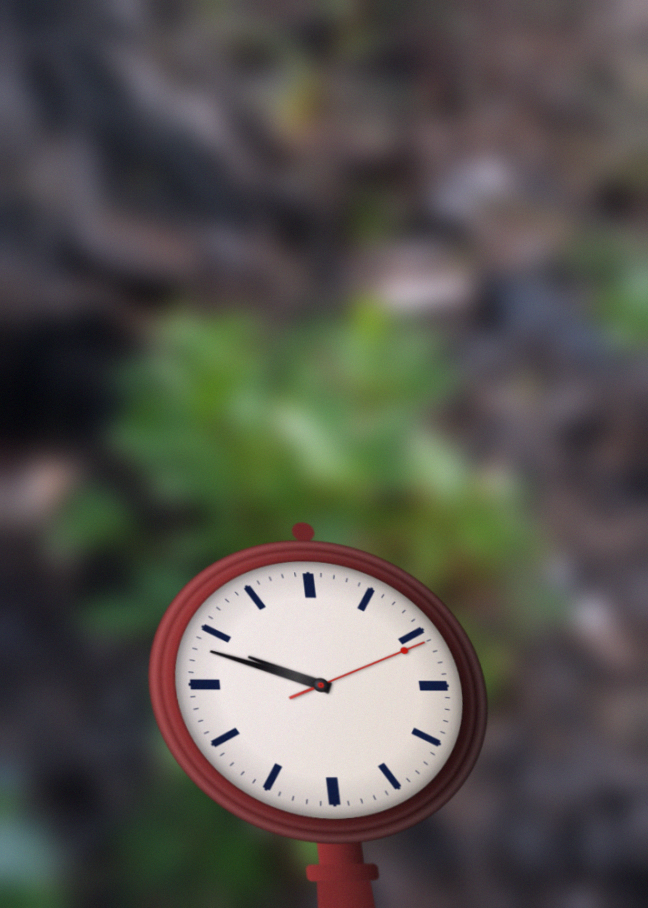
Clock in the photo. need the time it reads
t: 9:48:11
